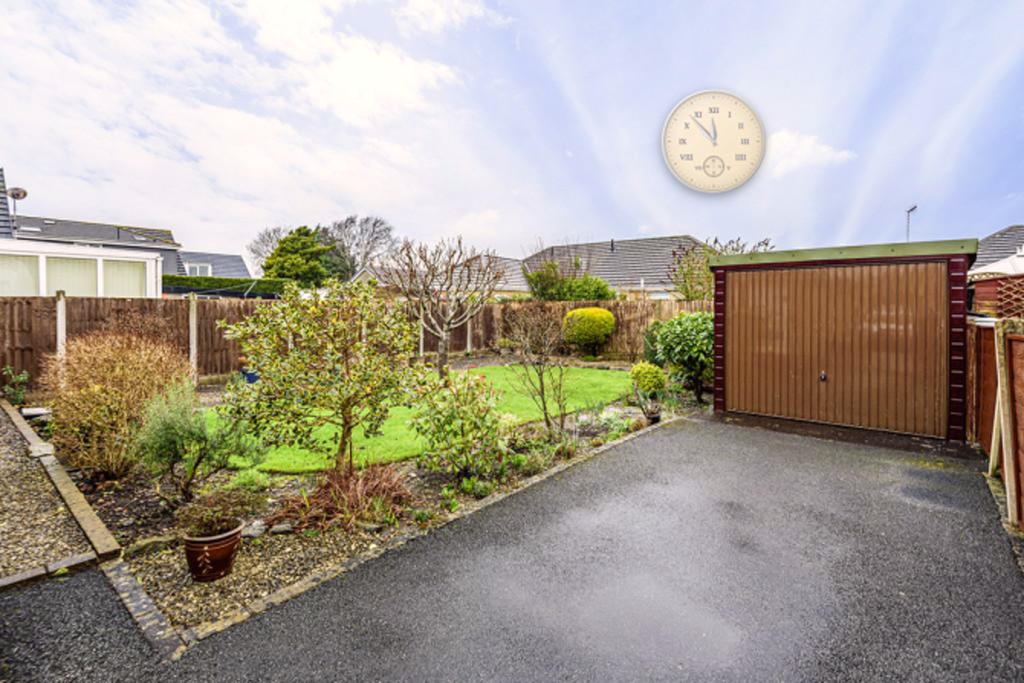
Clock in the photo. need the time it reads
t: 11:53
